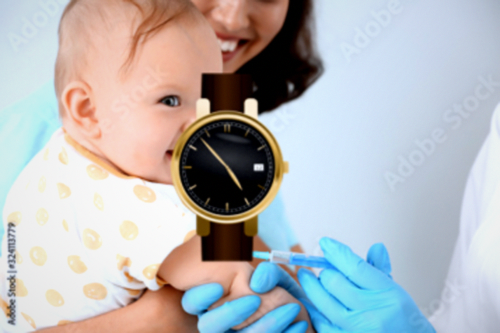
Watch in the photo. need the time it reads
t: 4:53
